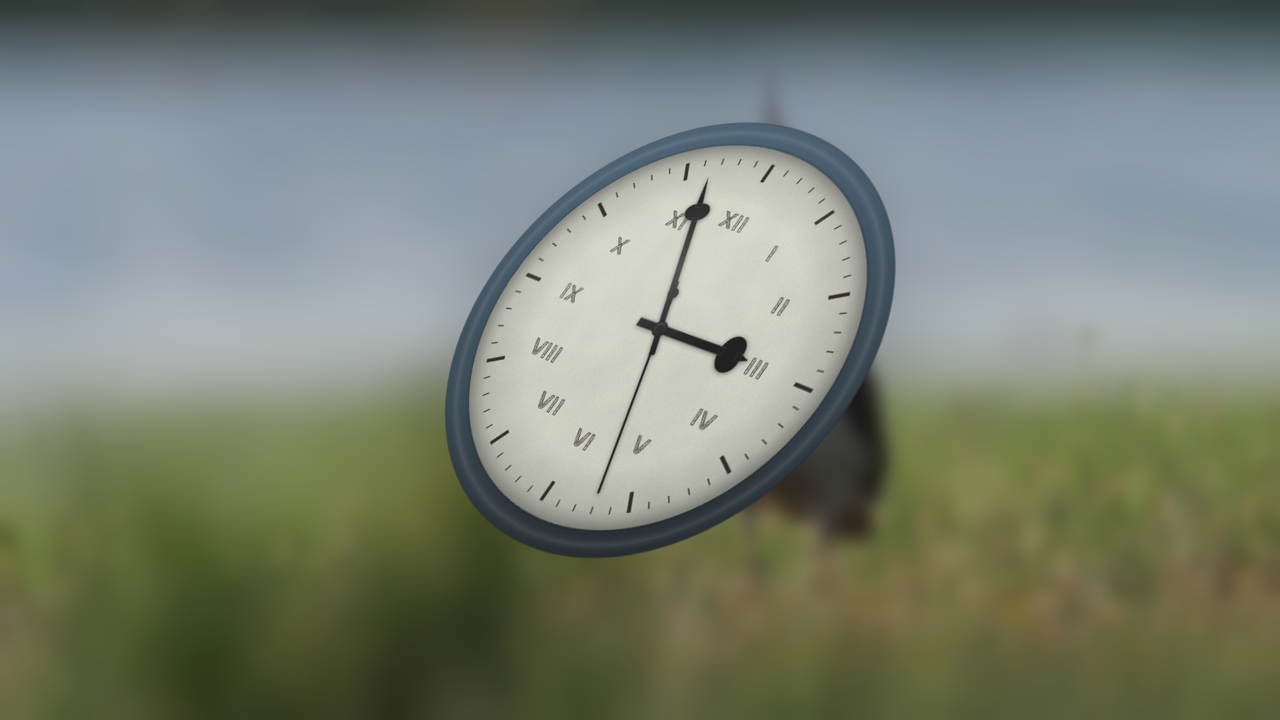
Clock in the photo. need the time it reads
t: 2:56:27
